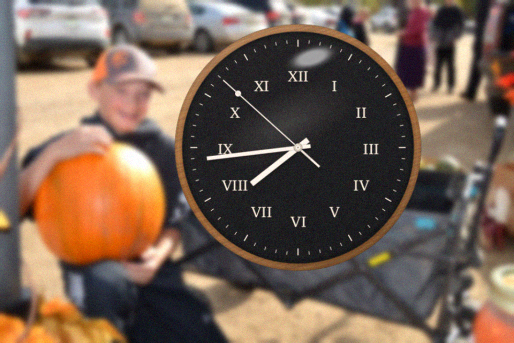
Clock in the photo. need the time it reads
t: 7:43:52
